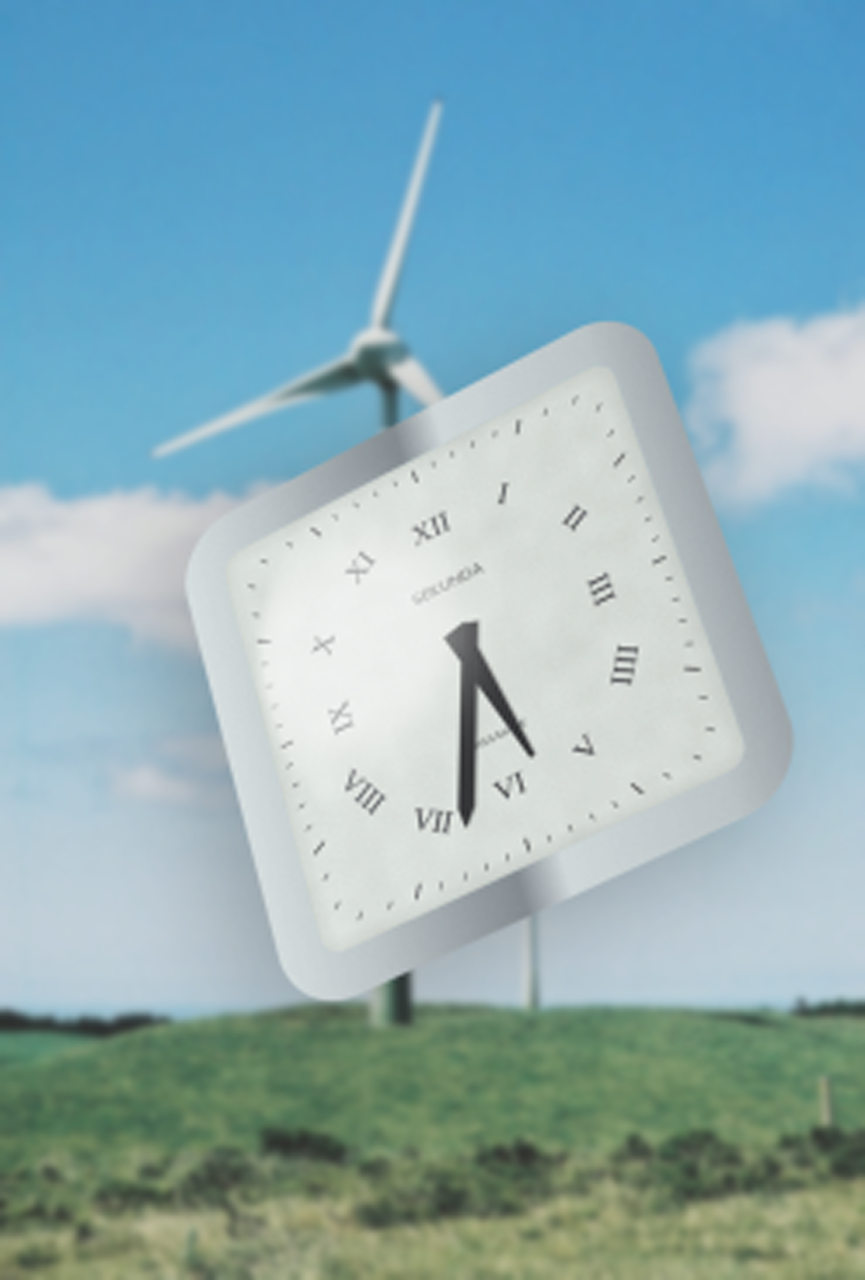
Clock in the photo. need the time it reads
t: 5:33
